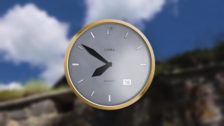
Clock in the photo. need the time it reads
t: 7:51
